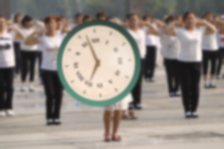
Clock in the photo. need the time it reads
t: 6:57
